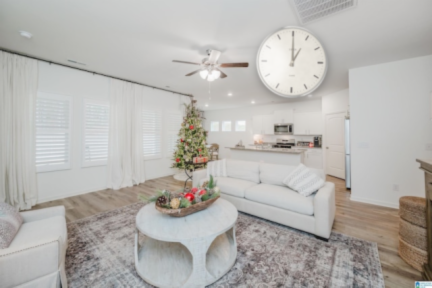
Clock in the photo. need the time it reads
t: 1:00
